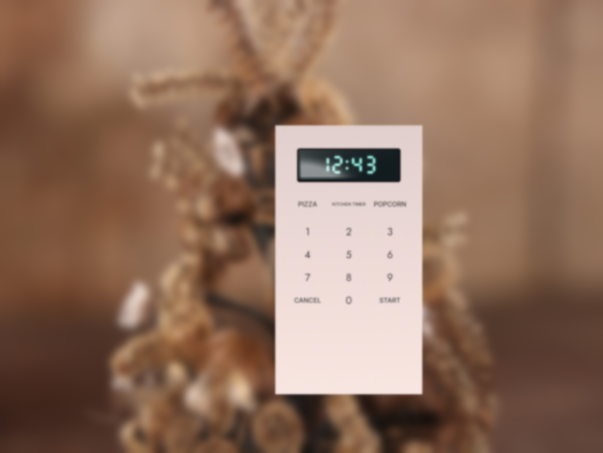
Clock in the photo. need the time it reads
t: 12:43
